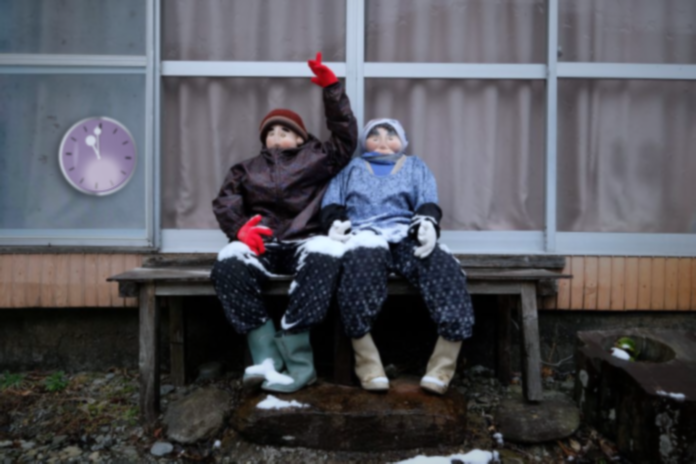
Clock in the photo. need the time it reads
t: 10:59
